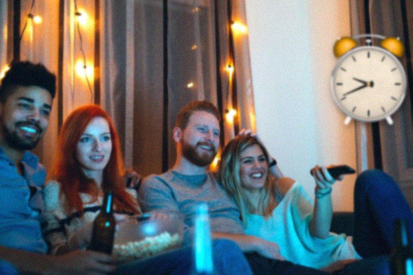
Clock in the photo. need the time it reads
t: 9:41
